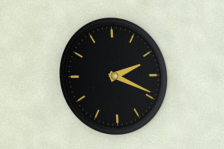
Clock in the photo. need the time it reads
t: 2:19
